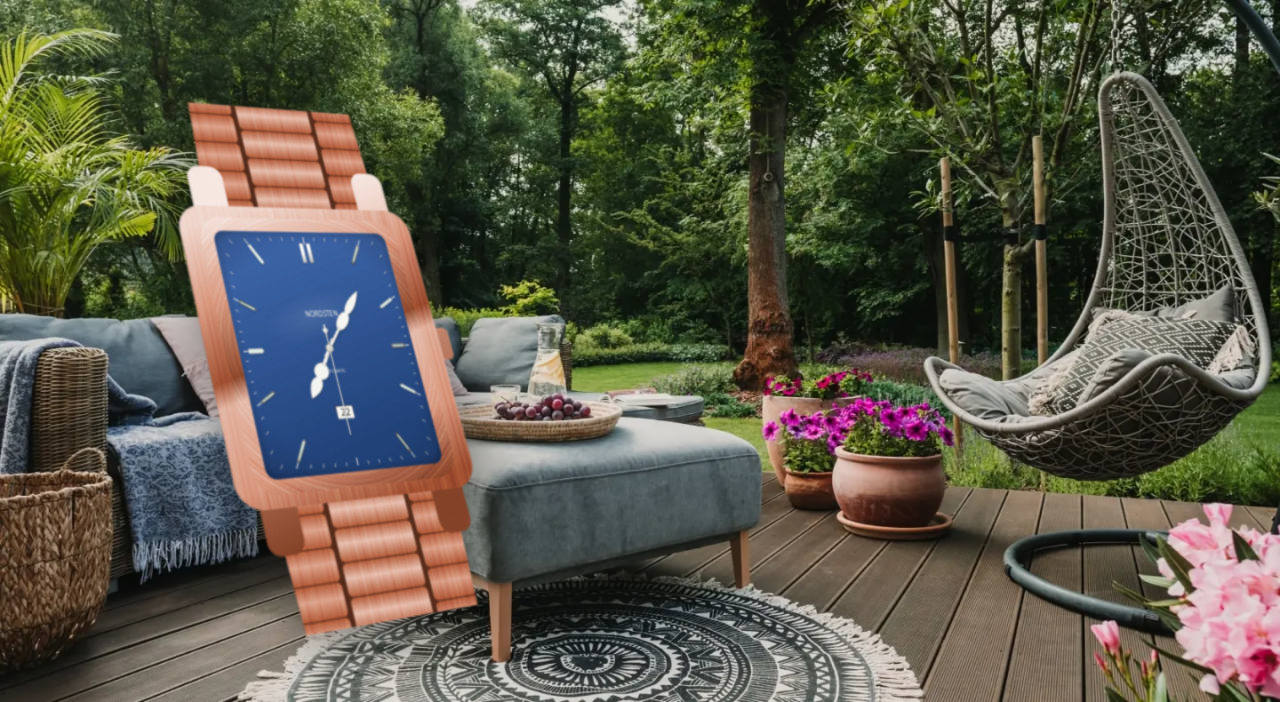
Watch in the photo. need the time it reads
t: 7:06:30
